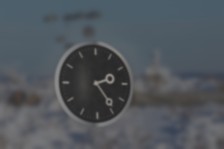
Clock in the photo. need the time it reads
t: 2:24
